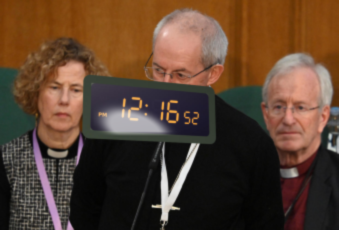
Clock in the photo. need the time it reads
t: 12:16:52
